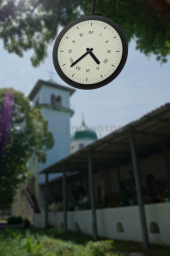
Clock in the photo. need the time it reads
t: 4:38
